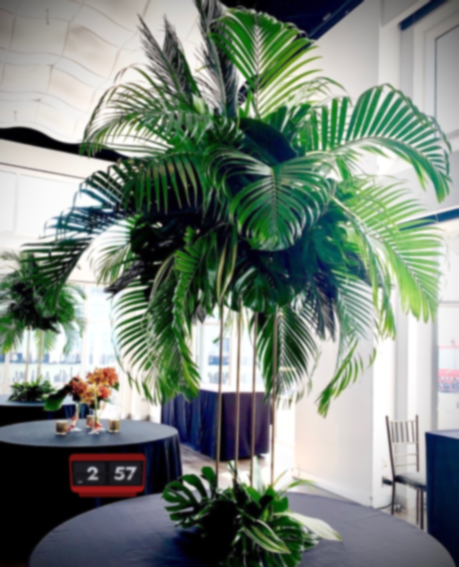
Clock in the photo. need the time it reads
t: 2:57
